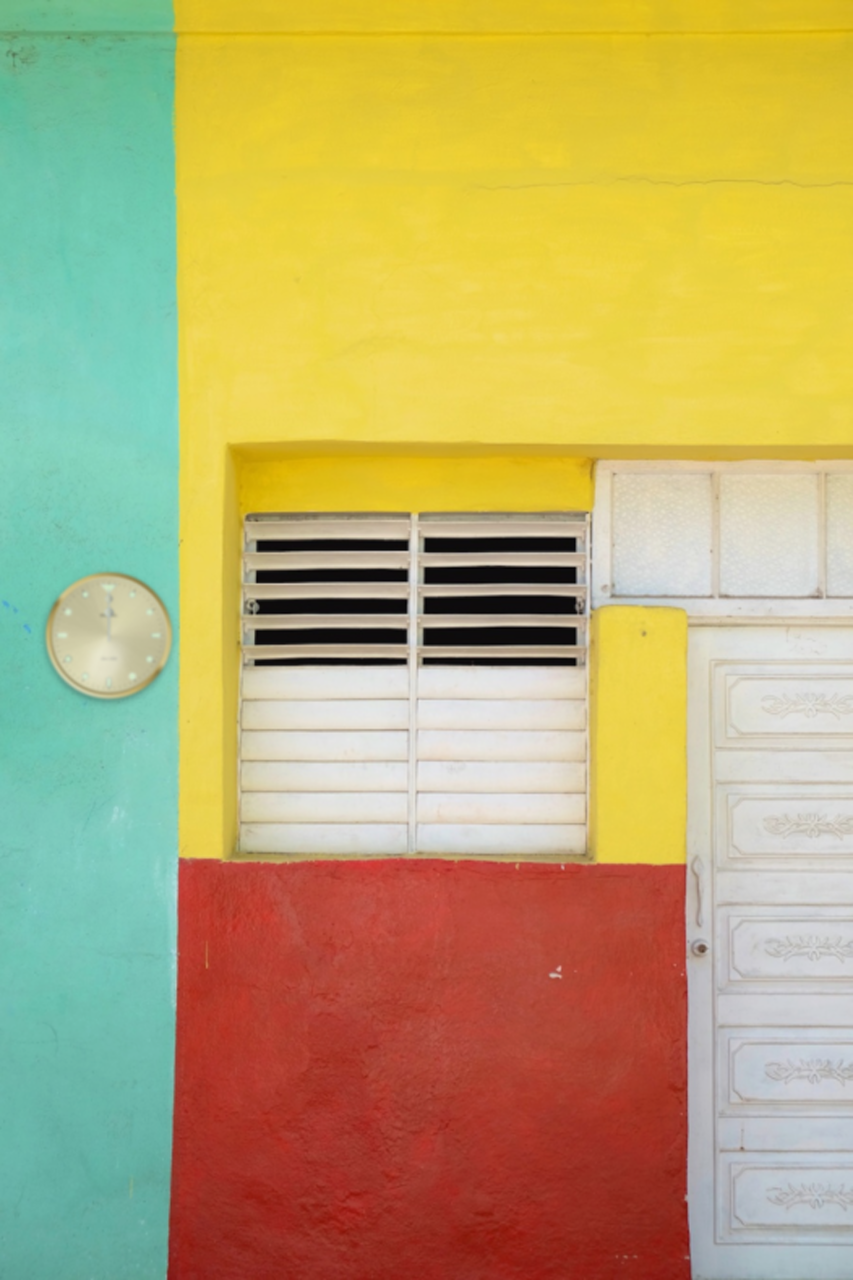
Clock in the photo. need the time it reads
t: 12:00
